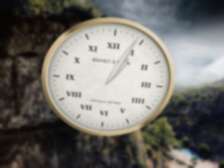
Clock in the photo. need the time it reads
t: 1:04
